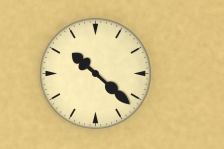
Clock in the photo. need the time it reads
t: 10:22
